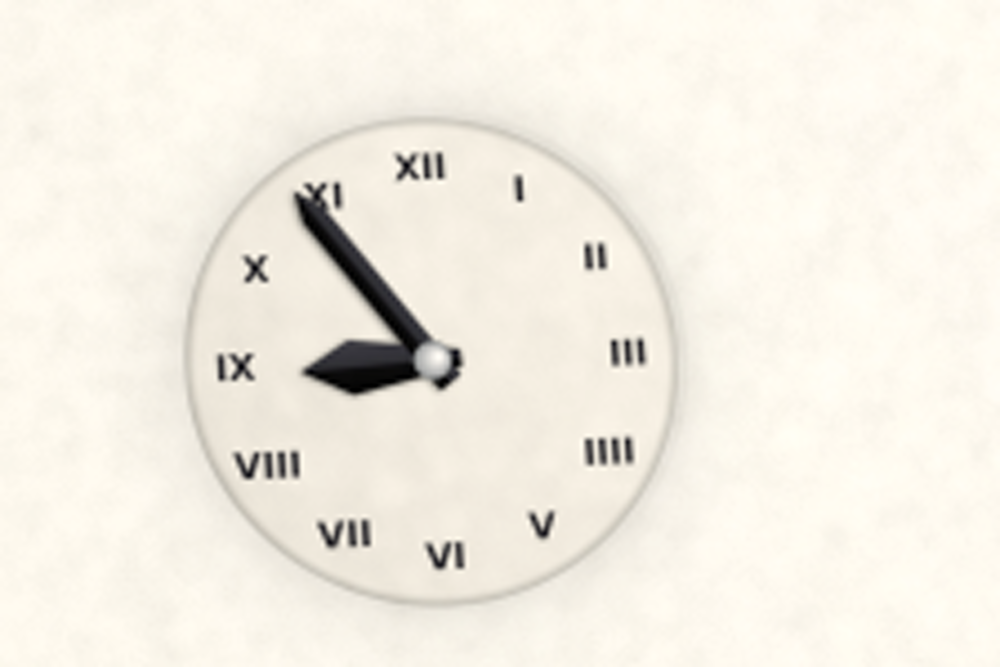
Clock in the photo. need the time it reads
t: 8:54
